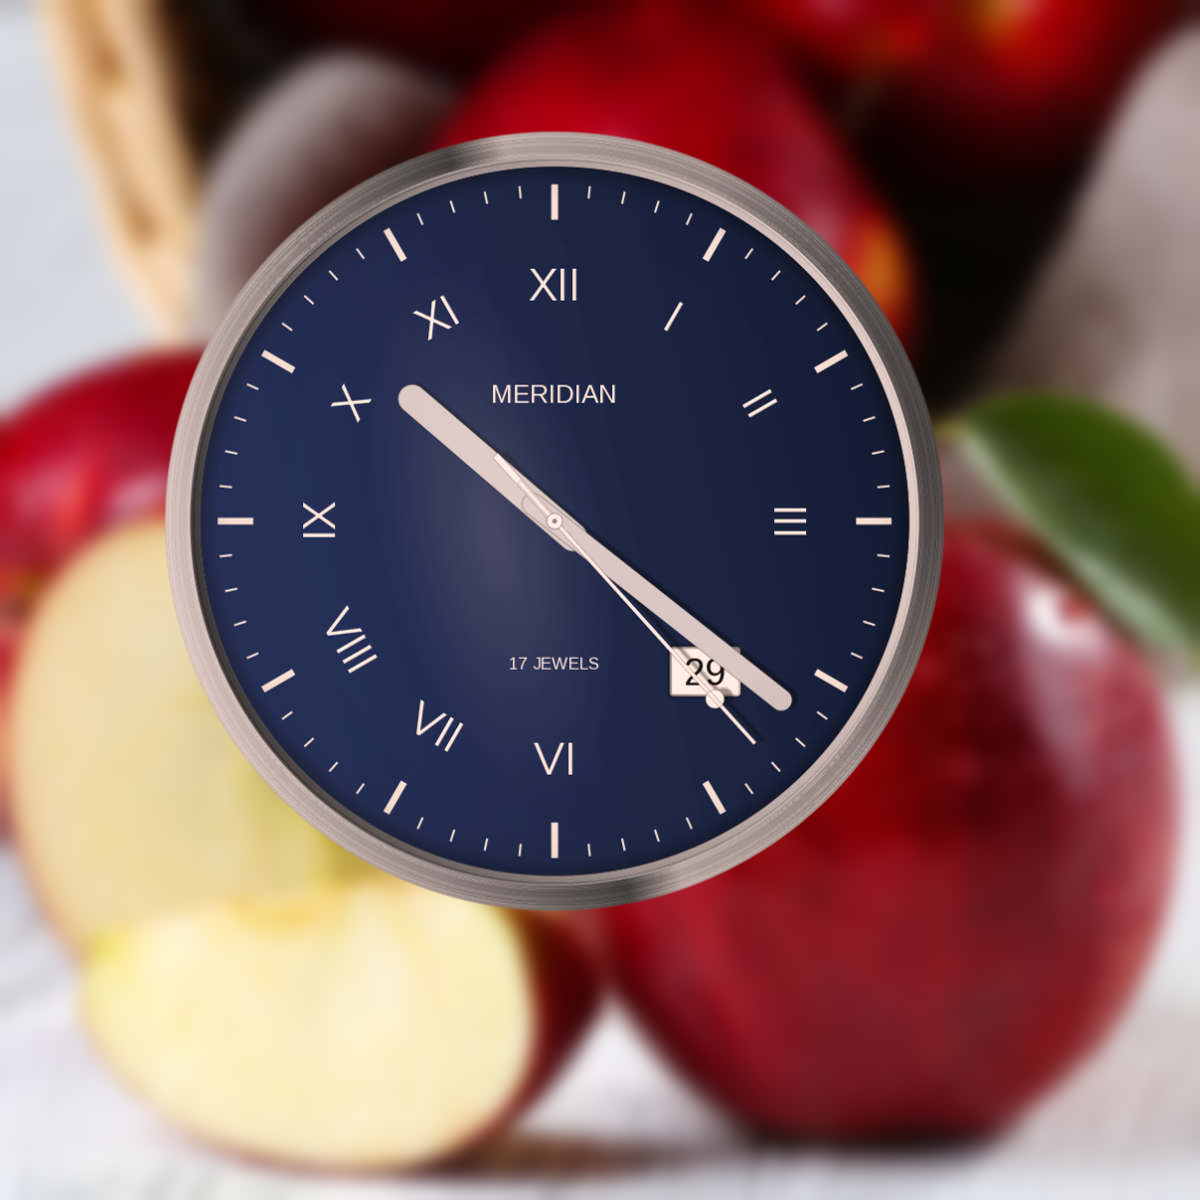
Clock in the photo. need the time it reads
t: 10:21:23
